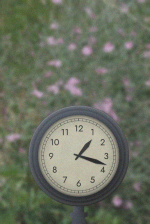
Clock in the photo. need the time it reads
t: 1:18
